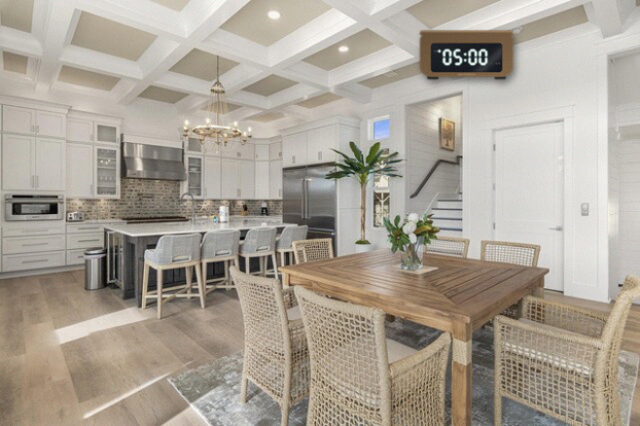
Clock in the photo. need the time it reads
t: 5:00
